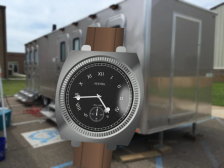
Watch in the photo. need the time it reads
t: 4:44
